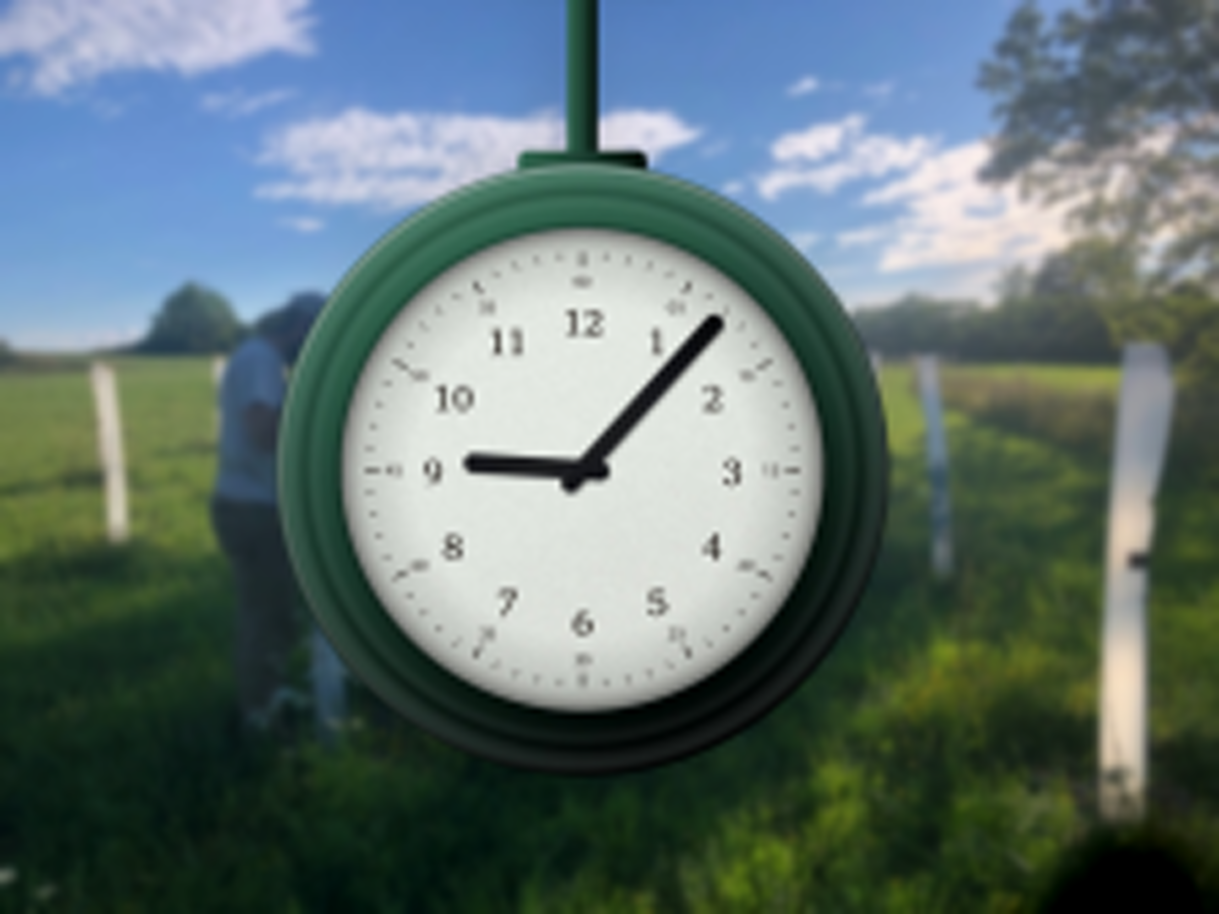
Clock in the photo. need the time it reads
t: 9:07
